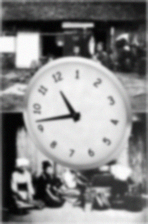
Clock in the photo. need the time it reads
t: 11:47
